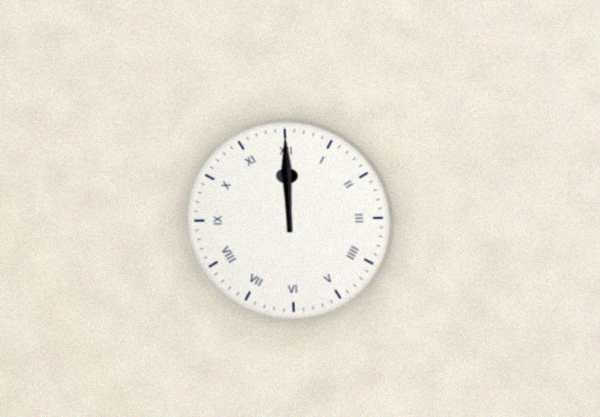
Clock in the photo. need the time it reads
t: 12:00
